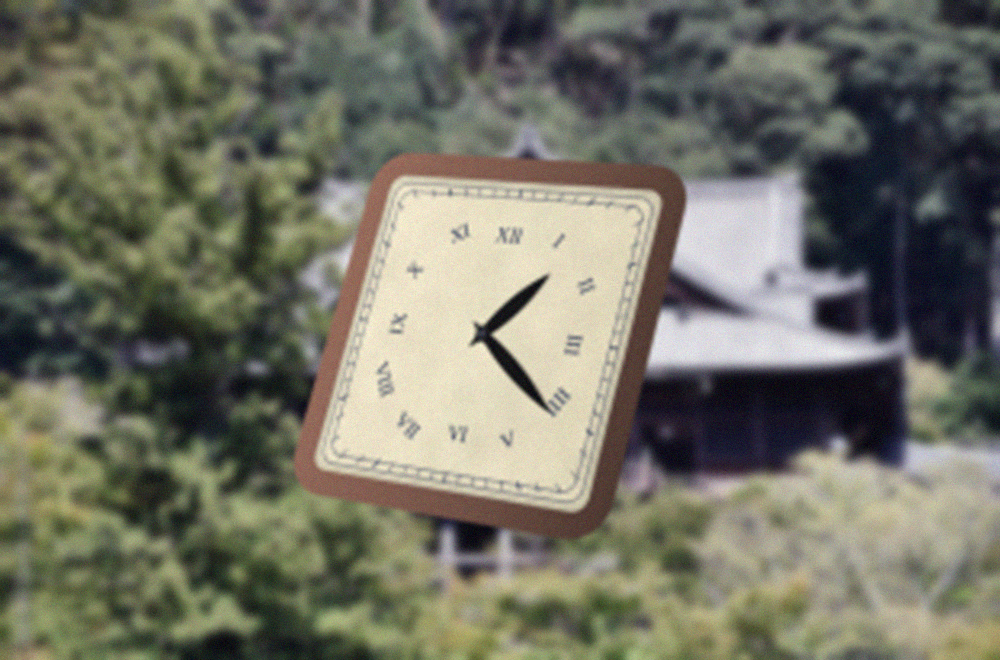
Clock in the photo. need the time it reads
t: 1:21
